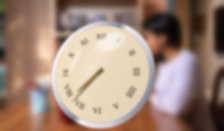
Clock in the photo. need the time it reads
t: 7:37
